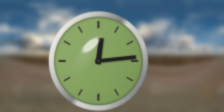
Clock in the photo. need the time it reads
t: 12:14
